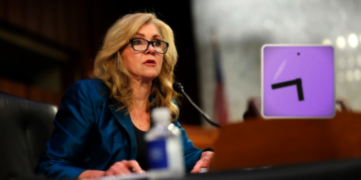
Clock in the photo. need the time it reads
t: 5:43
